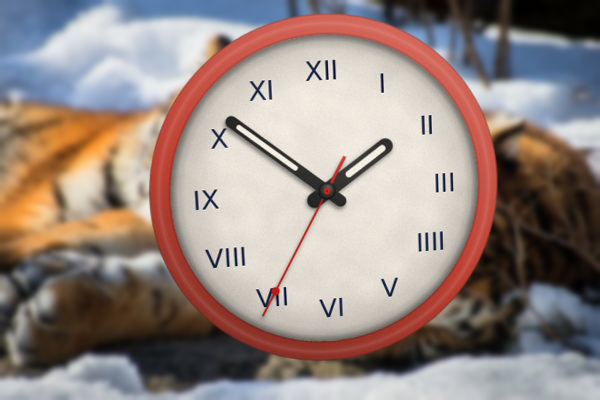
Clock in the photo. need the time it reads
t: 1:51:35
